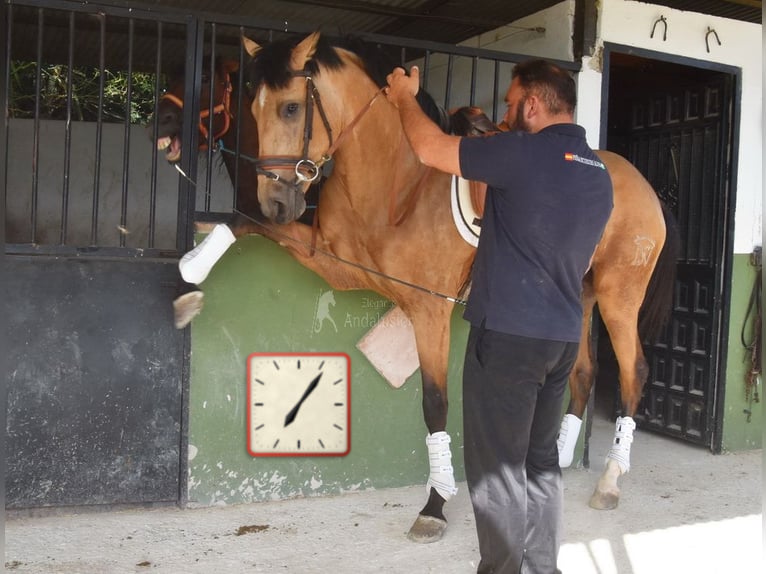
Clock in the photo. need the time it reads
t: 7:06
